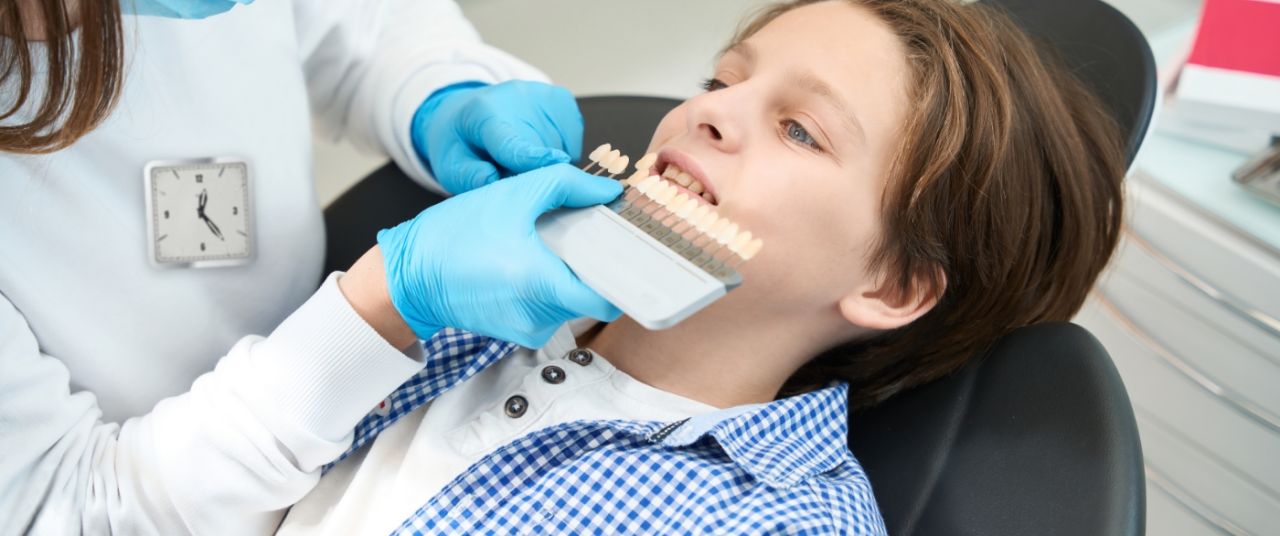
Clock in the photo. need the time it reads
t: 12:24
